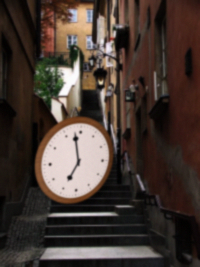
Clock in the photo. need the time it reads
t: 6:58
